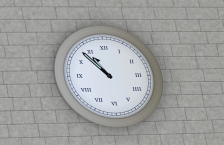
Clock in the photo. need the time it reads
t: 10:53
